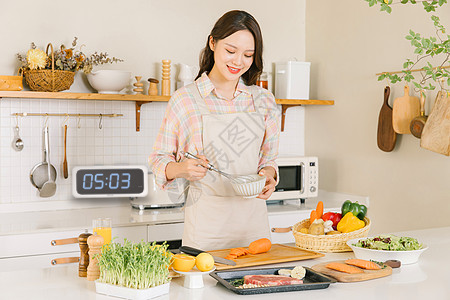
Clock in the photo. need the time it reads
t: 5:03
